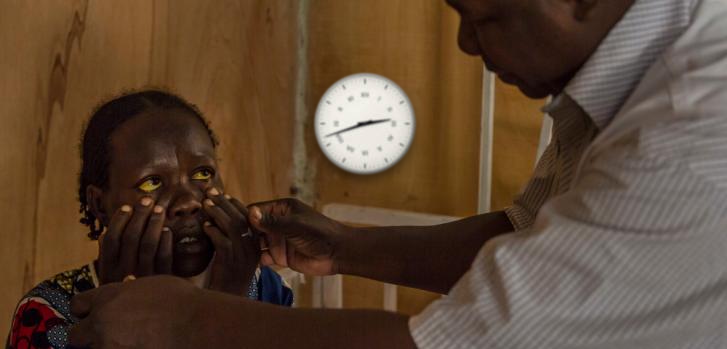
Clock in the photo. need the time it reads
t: 2:42
